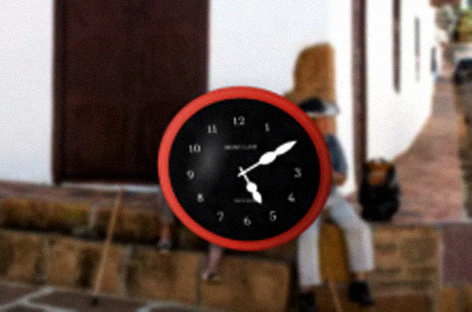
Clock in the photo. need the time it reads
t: 5:10
